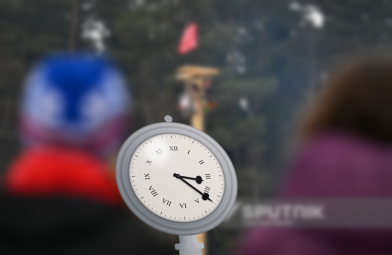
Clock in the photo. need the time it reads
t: 3:22
